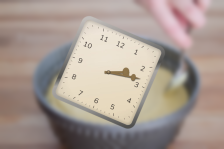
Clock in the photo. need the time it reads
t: 2:13
